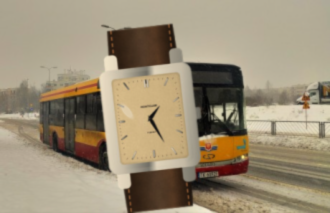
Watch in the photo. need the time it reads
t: 1:26
